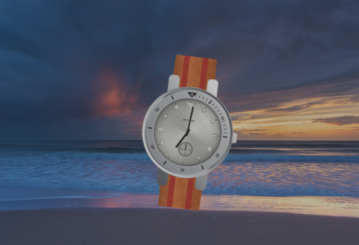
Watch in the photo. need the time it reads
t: 7:01
